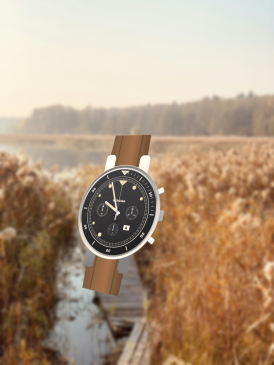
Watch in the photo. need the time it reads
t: 9:56
